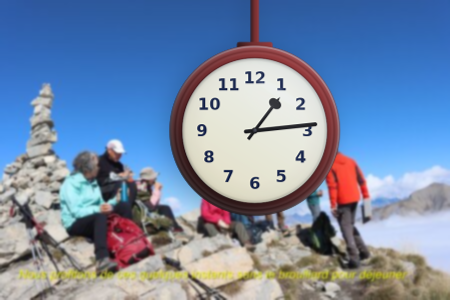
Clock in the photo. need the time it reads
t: 1:14
